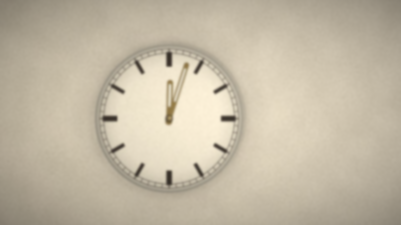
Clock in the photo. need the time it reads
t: 12:03
